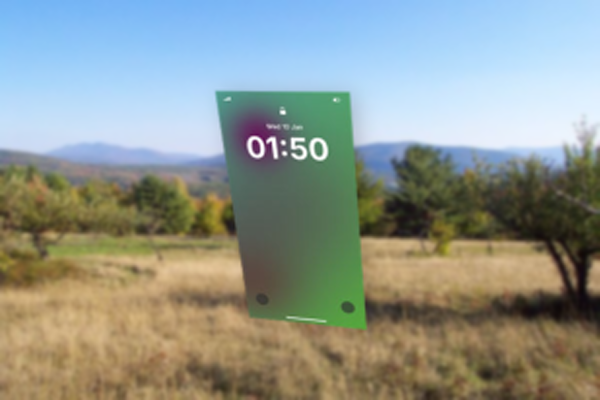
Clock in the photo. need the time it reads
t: 1:50
